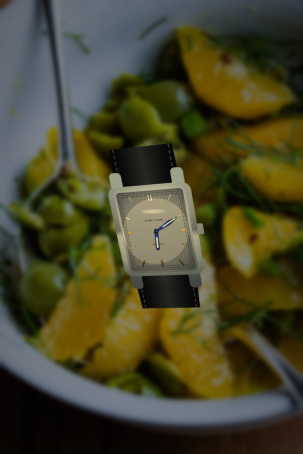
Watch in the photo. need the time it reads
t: 6:10
